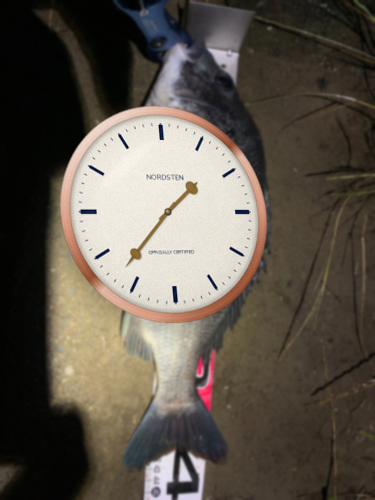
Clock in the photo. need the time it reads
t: 1:37
